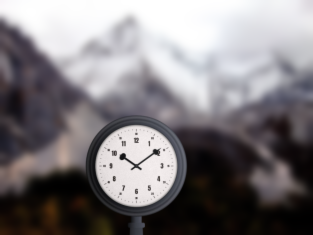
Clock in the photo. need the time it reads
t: 10:09
